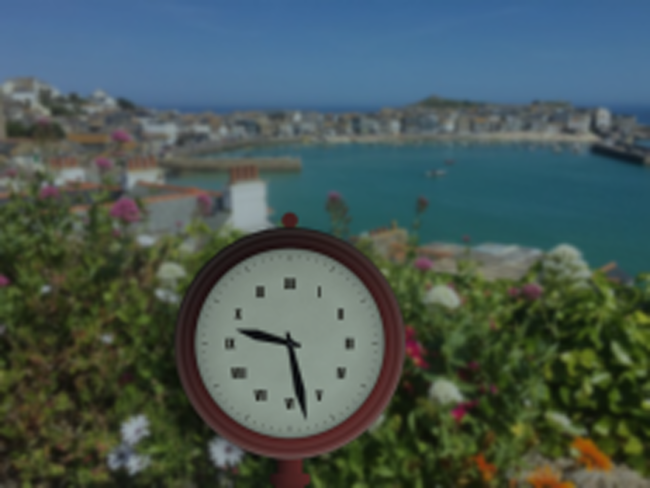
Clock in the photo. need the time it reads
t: 9:28
